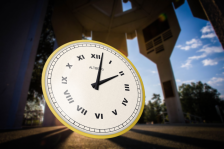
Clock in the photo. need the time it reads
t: 2:02
